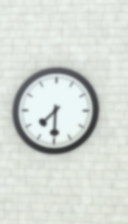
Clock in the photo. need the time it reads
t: 7:30
